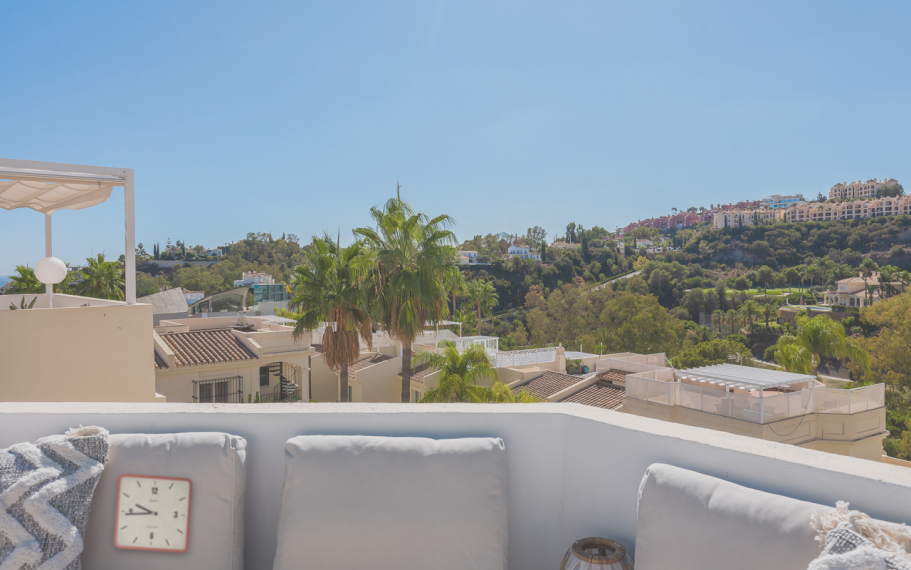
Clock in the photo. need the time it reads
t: 9:44
